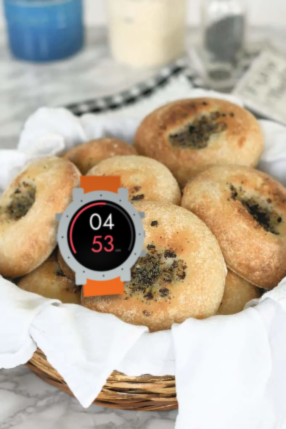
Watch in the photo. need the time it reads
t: 4:53
